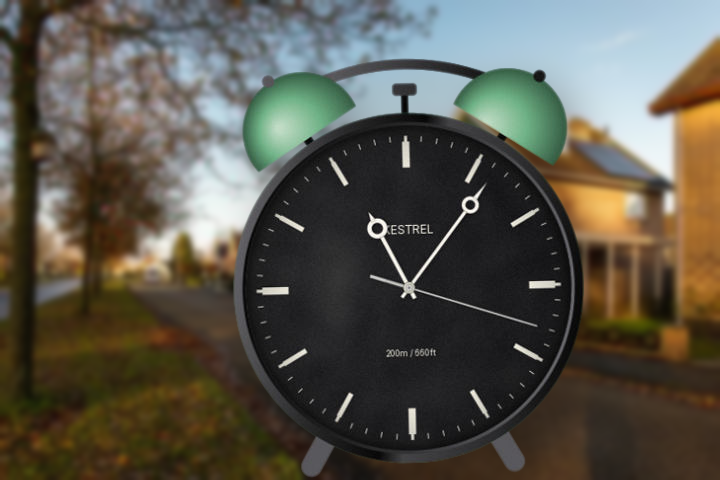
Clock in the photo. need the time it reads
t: 11:06:18
